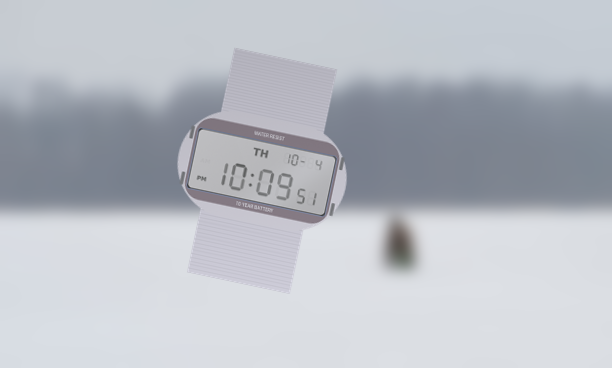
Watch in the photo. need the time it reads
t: 10:09:51
